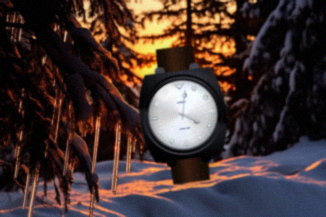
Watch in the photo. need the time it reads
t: 4:02
